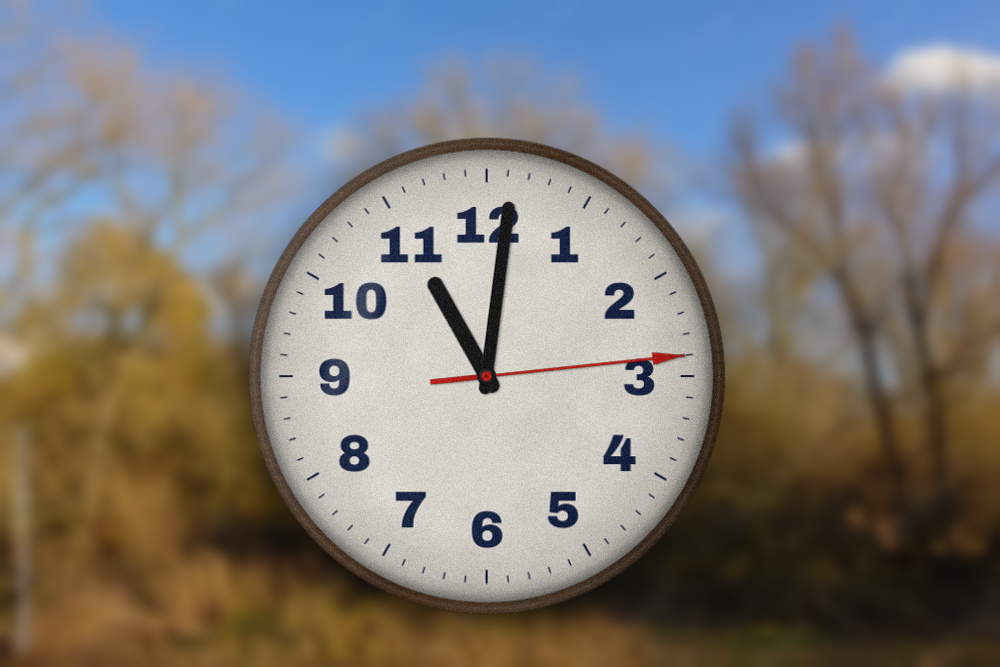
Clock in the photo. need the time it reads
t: 11:01:14
